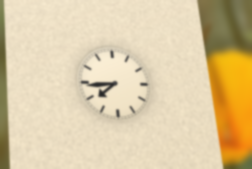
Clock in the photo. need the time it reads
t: 7:44
